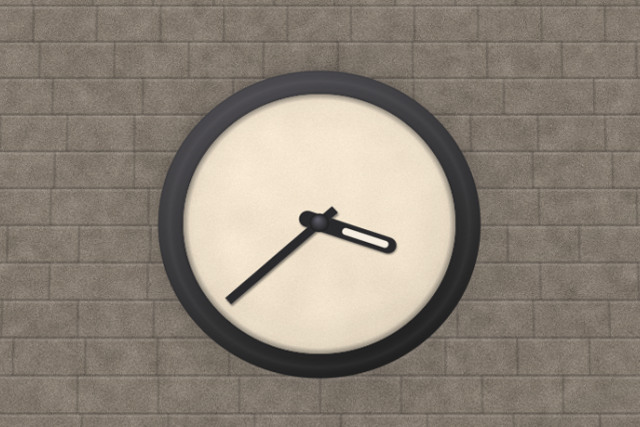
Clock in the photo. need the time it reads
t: 3:38
